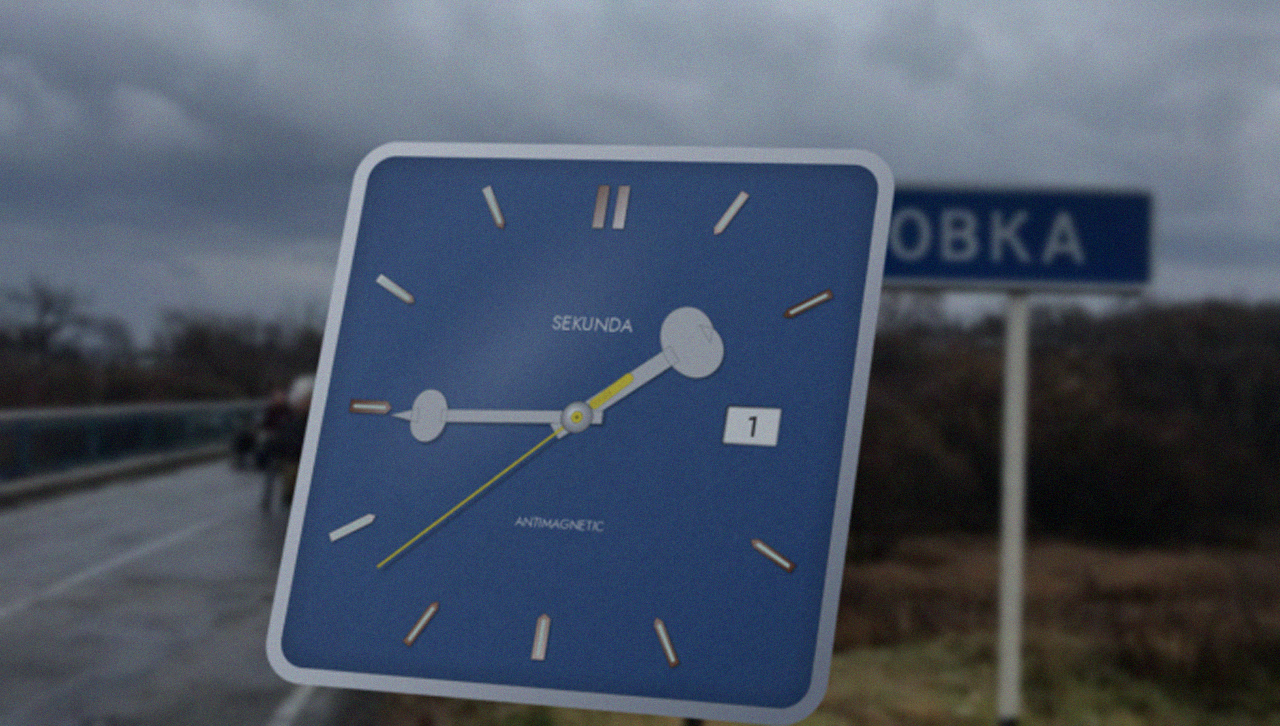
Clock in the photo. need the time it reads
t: 1:44:38
